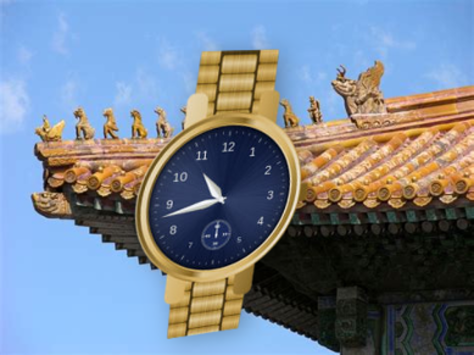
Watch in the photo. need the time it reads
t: 10:43
